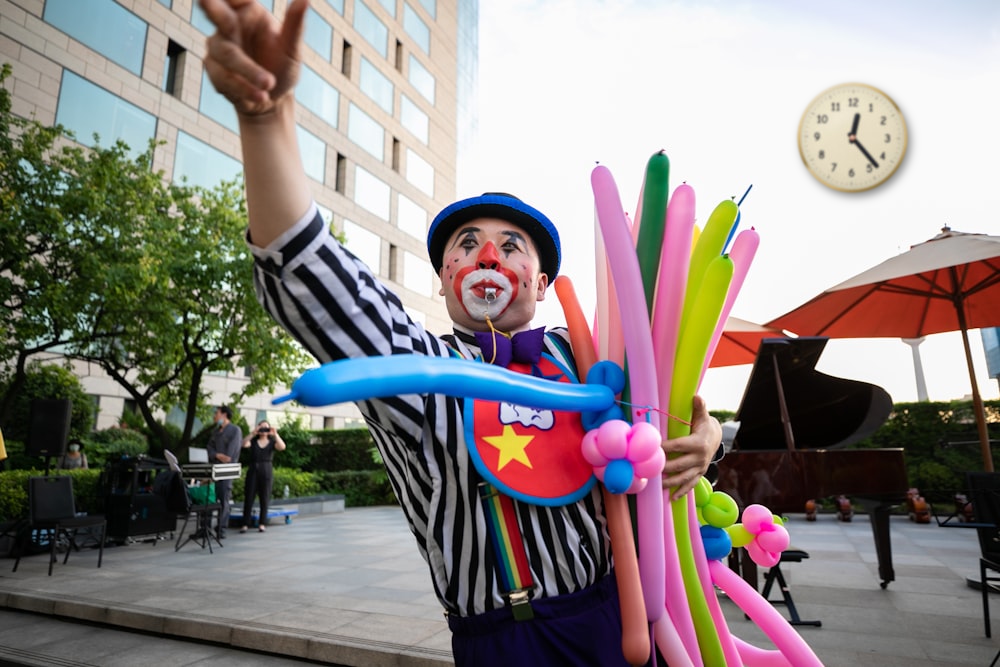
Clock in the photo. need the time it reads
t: 12:23
